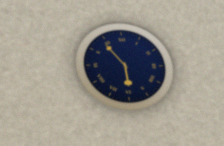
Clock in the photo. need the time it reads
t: 5:54
